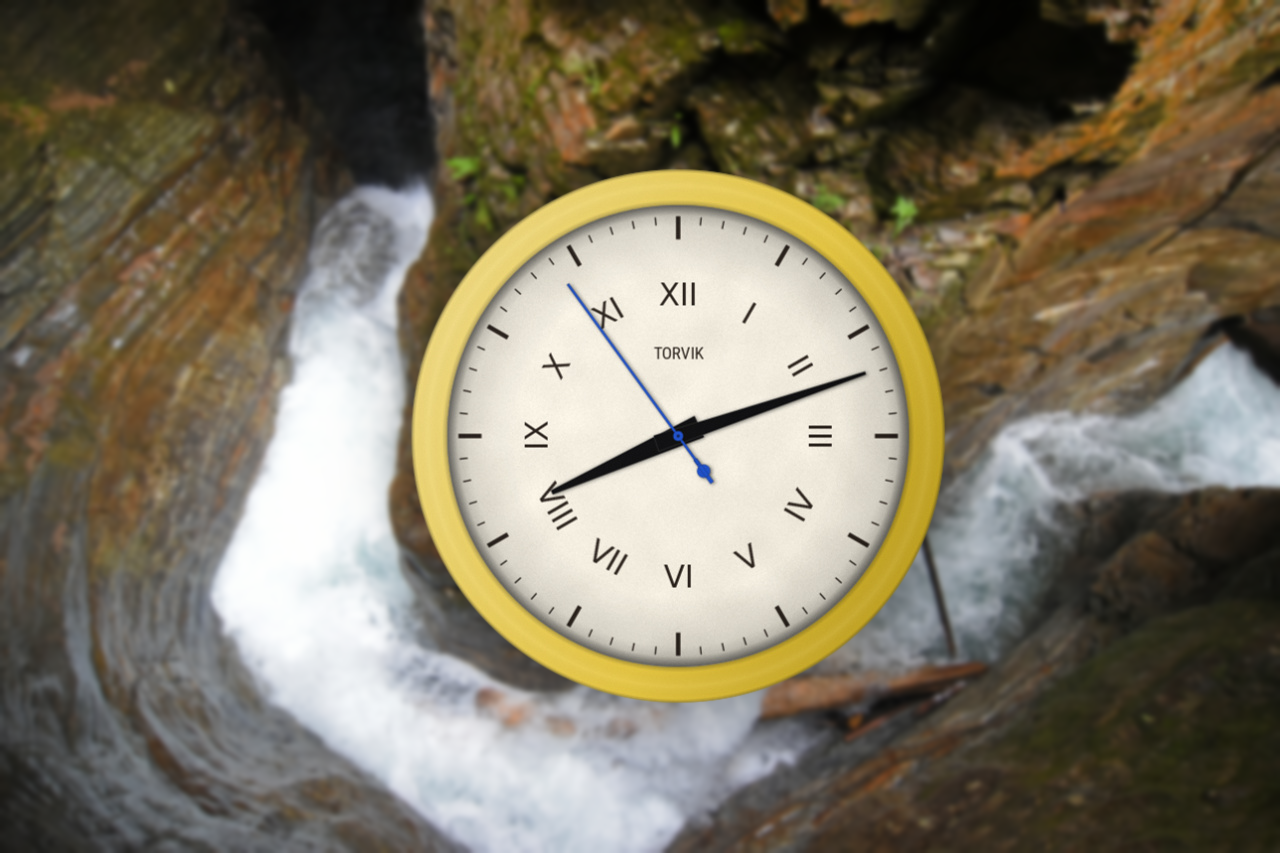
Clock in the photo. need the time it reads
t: 8:11:54
